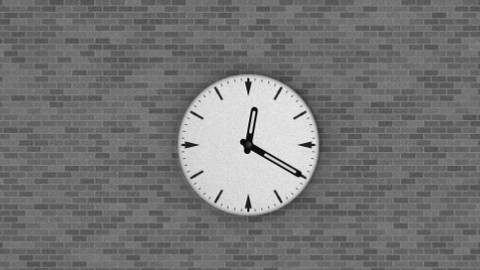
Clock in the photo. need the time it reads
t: 12:20
